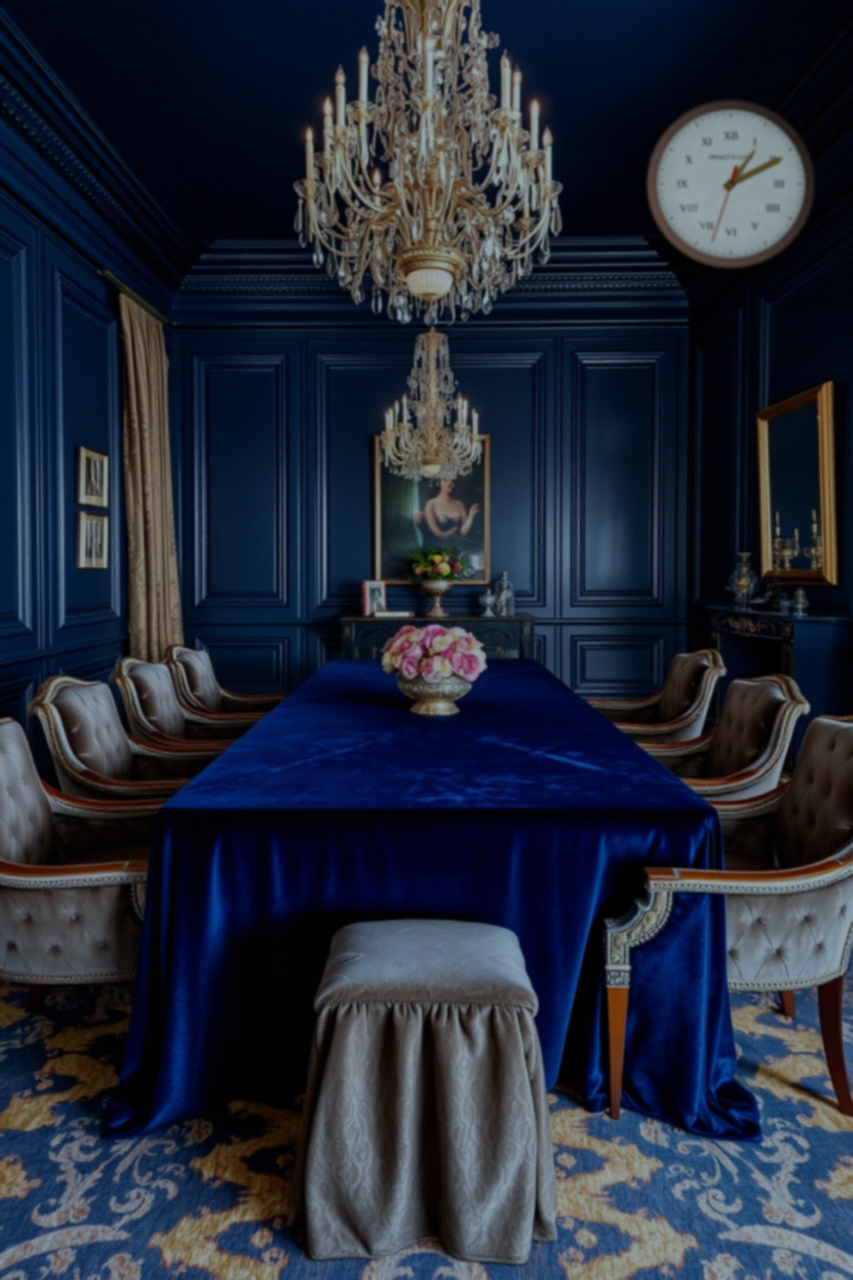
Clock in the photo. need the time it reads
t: 1:10:33
